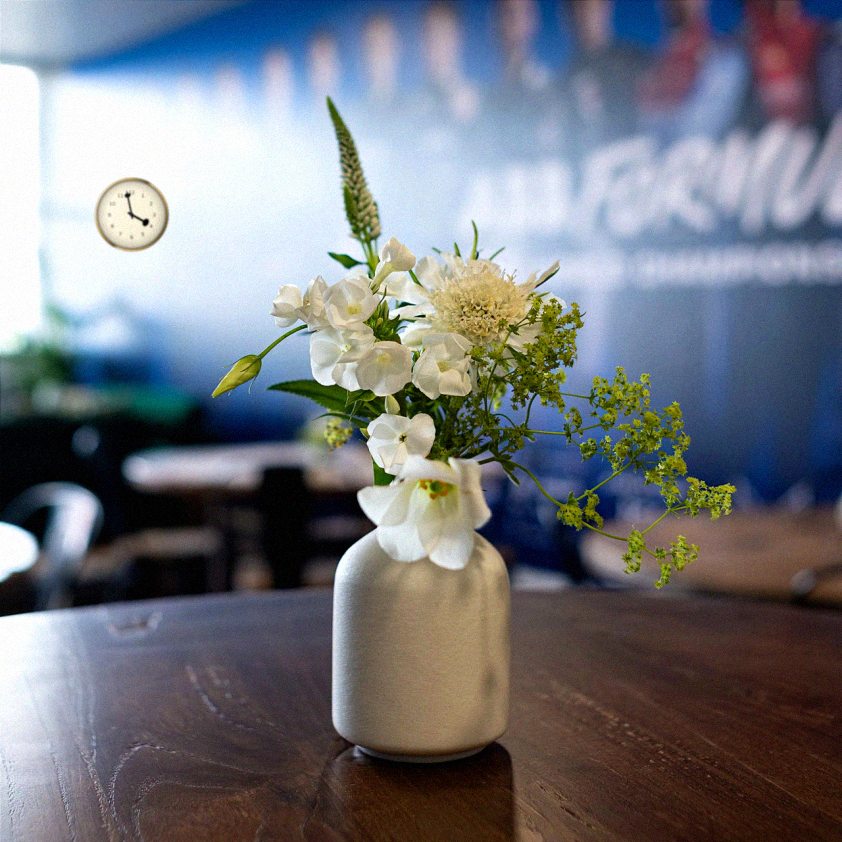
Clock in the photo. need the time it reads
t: 3:58
